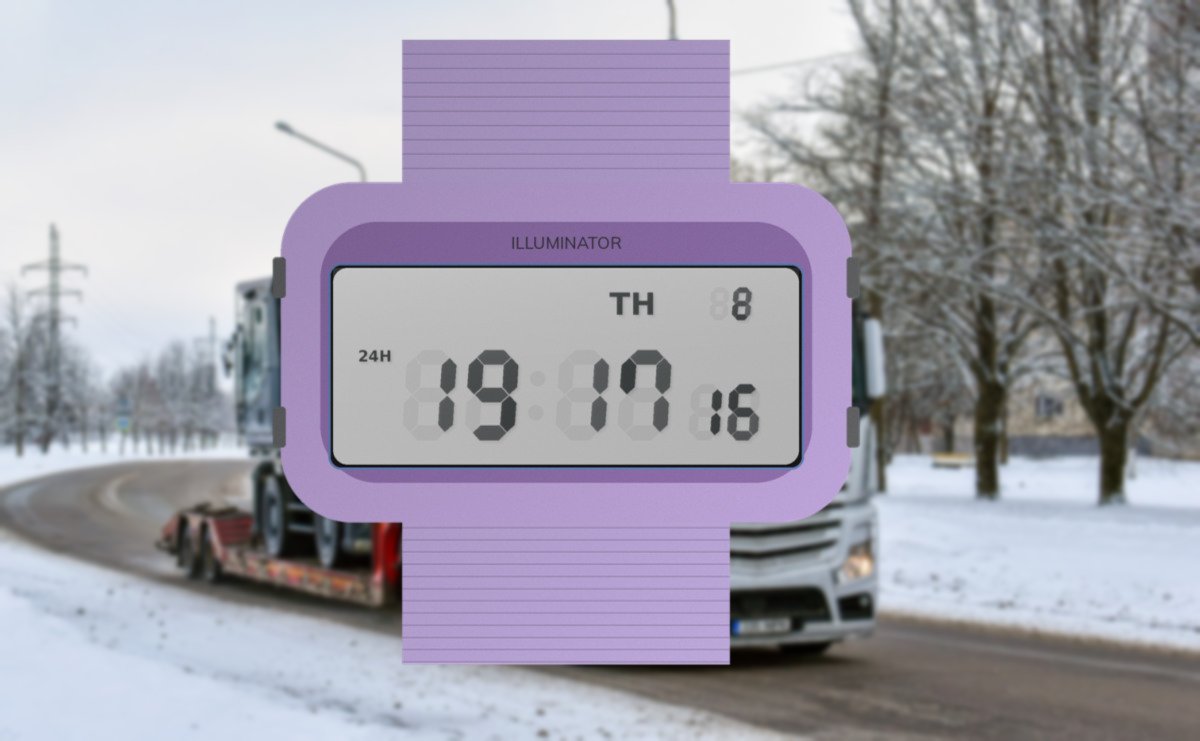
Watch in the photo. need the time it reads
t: 19:17:16
